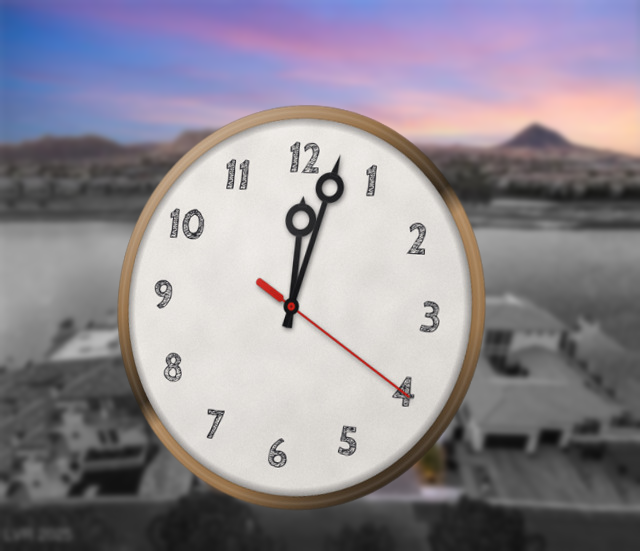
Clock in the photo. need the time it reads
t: 12:02:20
